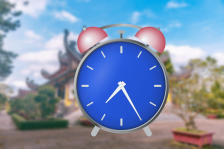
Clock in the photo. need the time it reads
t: 7:25
